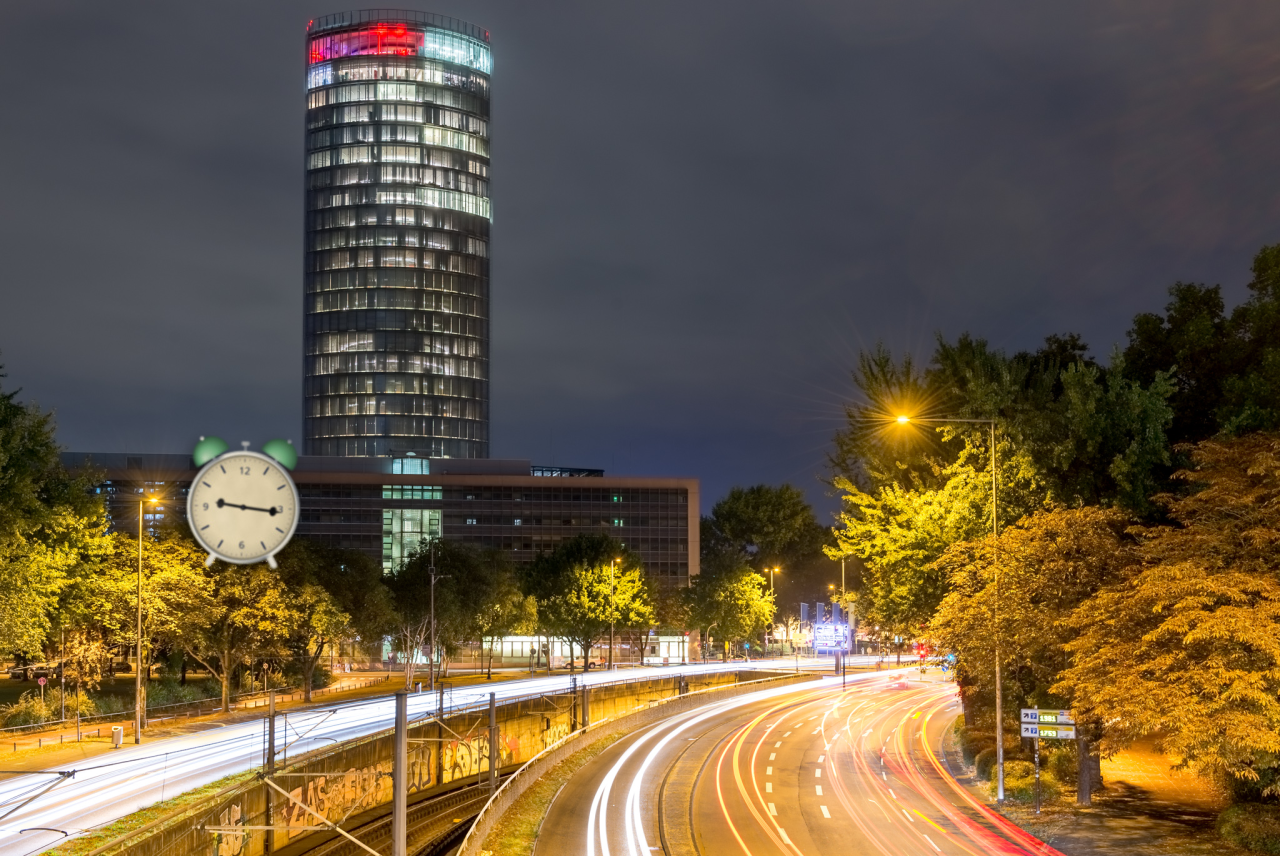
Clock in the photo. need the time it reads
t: 9:16
